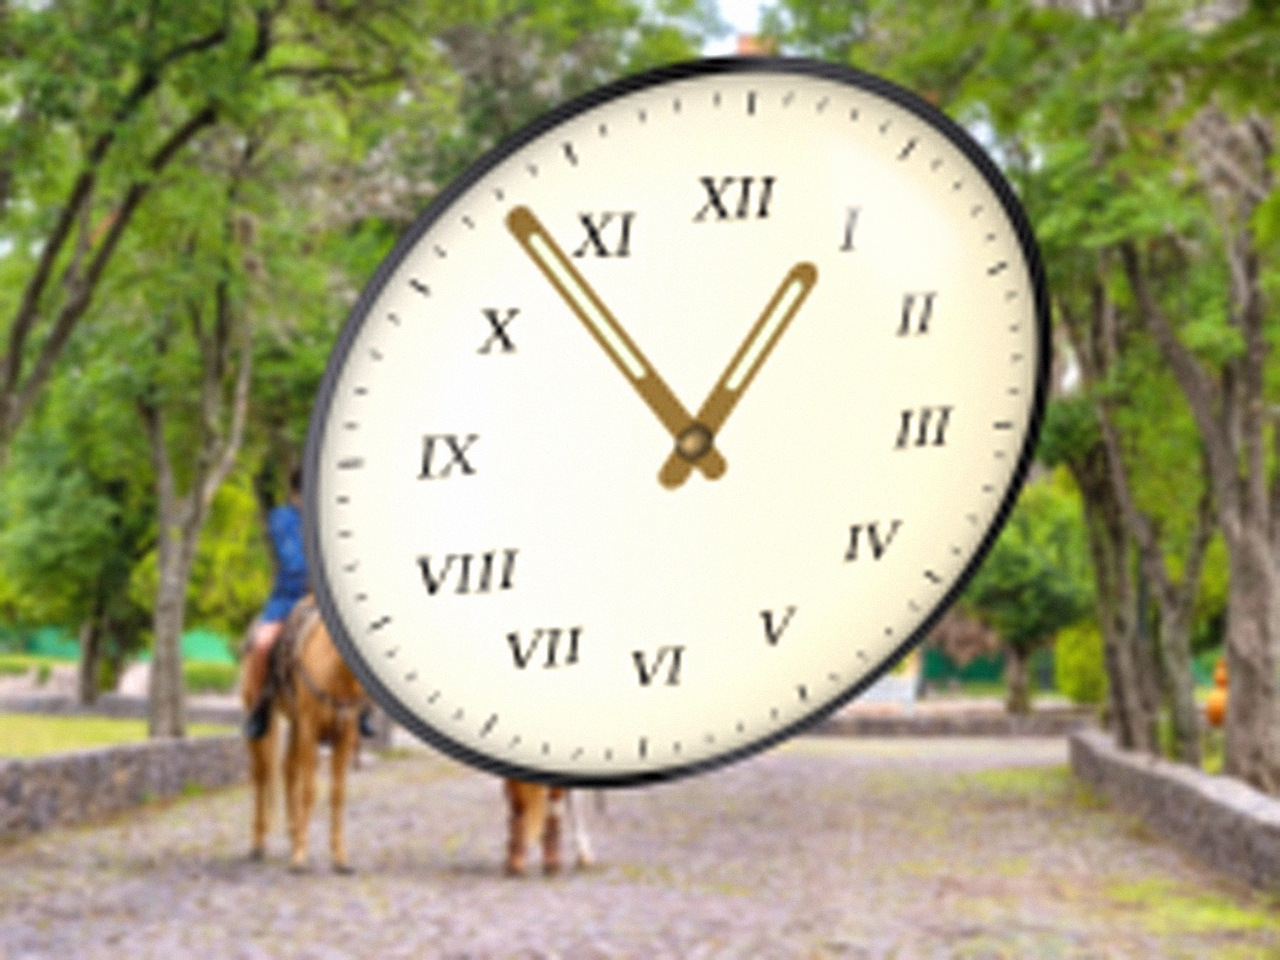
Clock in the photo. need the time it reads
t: 12:53
